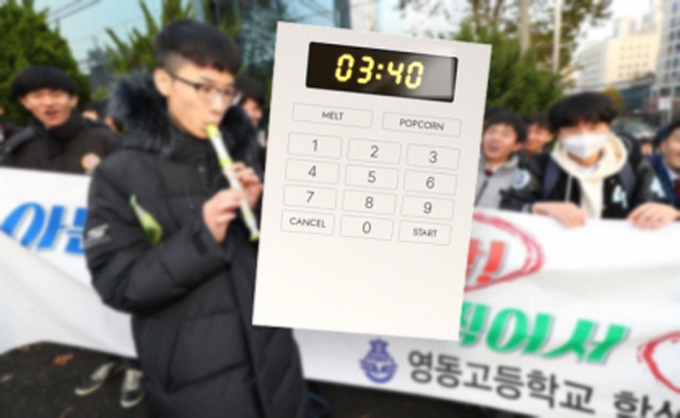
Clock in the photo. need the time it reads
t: 3:40
